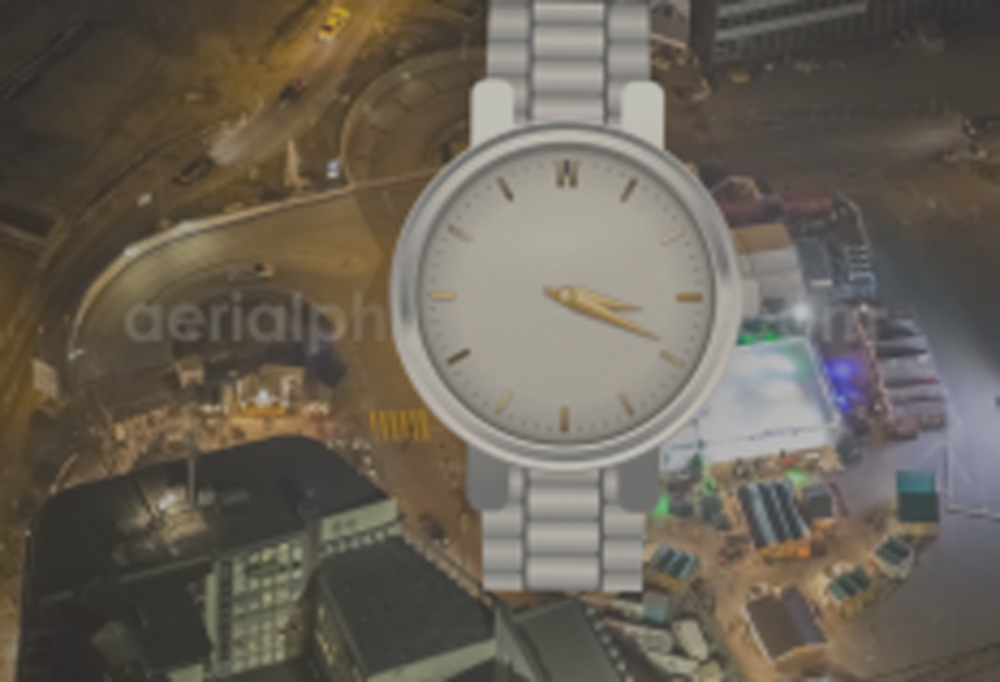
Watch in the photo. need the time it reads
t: 3:19
